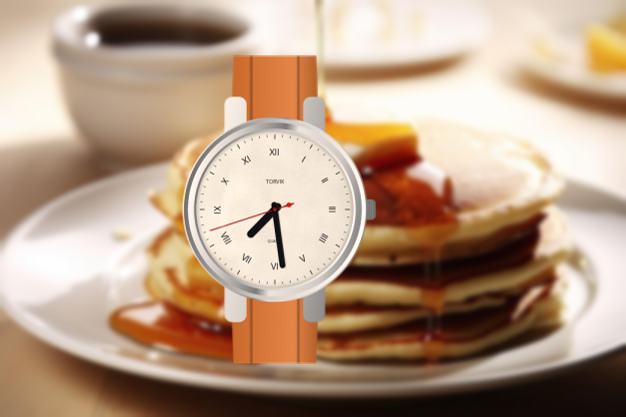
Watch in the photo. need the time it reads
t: 7:28:42
